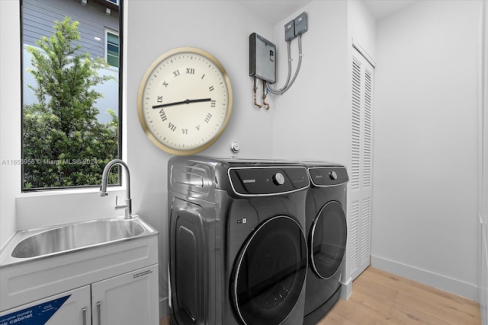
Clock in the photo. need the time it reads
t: 2:43
